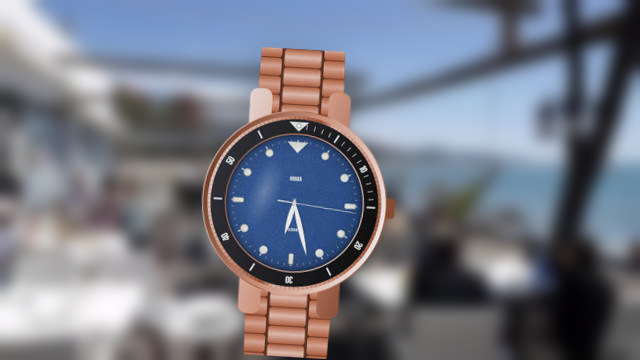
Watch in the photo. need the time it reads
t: 6:27:16
